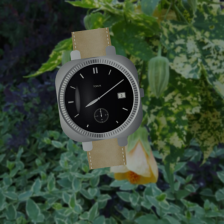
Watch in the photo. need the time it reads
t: 8:10
